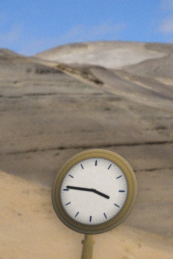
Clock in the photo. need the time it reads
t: 3:46
